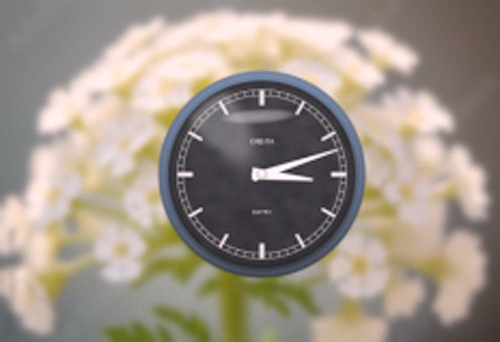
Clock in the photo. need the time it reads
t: 3:12
